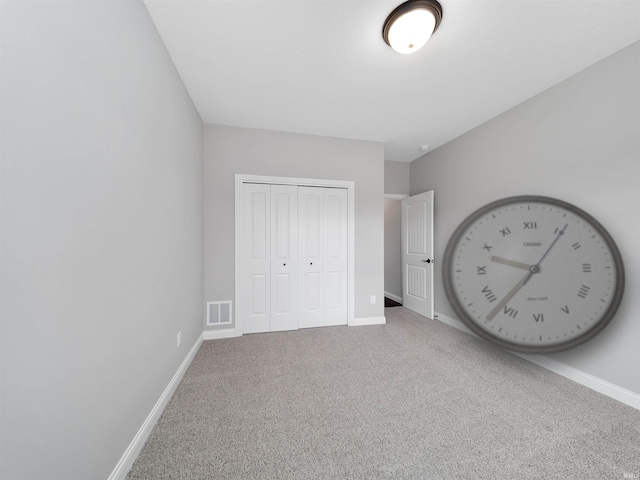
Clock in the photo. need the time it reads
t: 9:37:06
